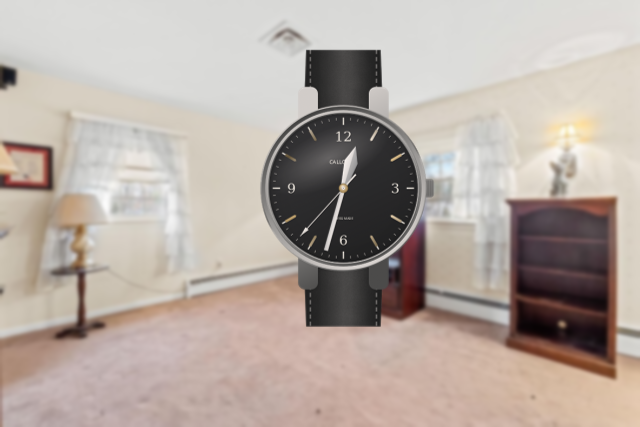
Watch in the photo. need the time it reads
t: 12:32:37
